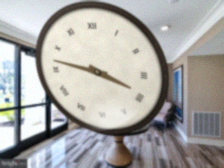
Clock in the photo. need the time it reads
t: 3:47
